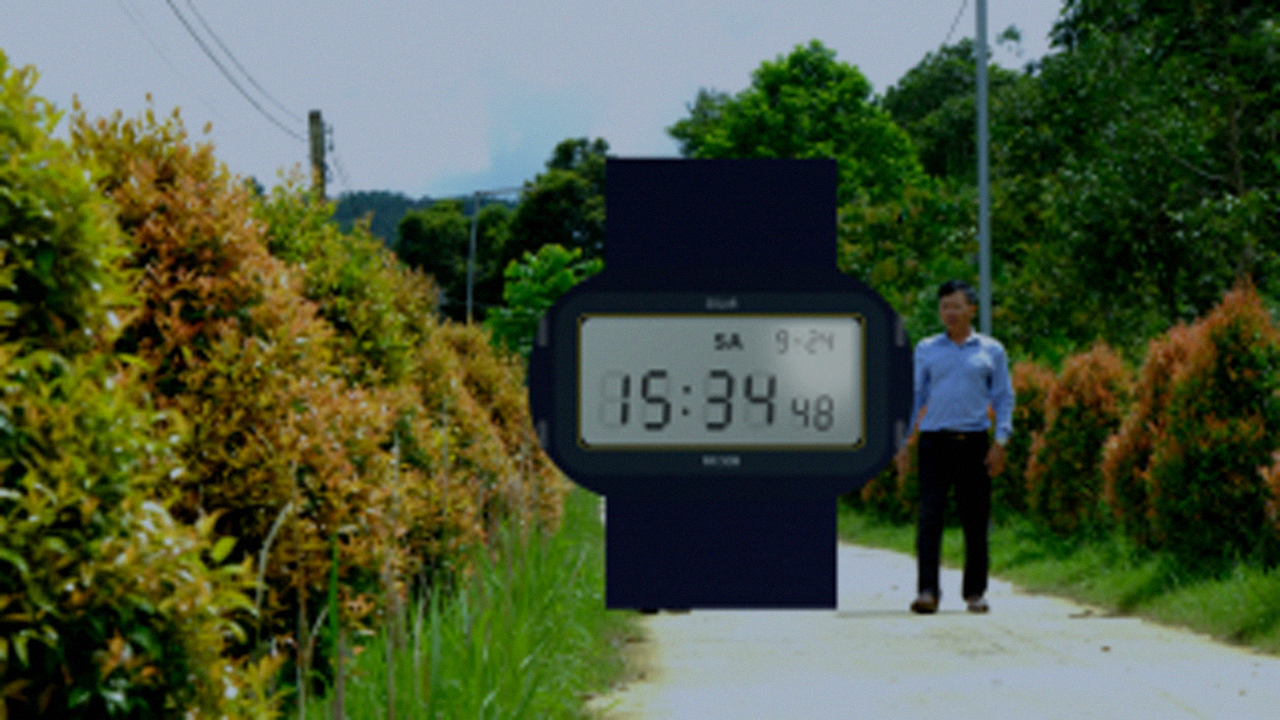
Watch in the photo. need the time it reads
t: 15:34:48
